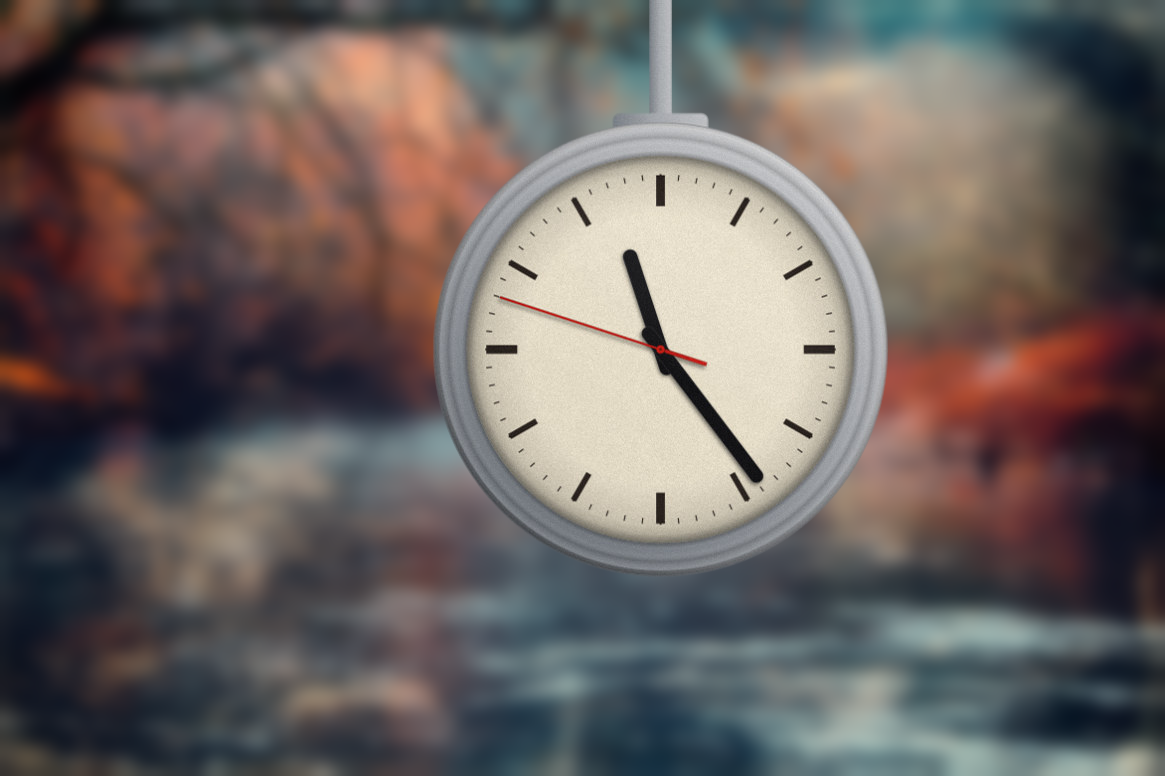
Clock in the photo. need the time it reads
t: 11:23:48
